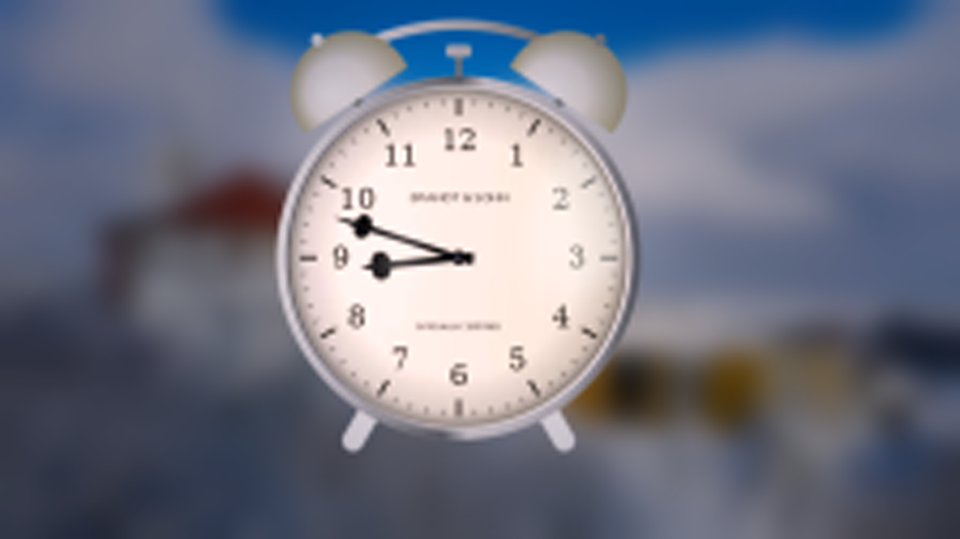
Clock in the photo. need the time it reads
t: 8:48
